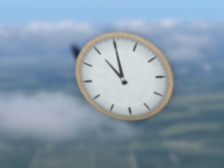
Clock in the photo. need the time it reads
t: 11:00
